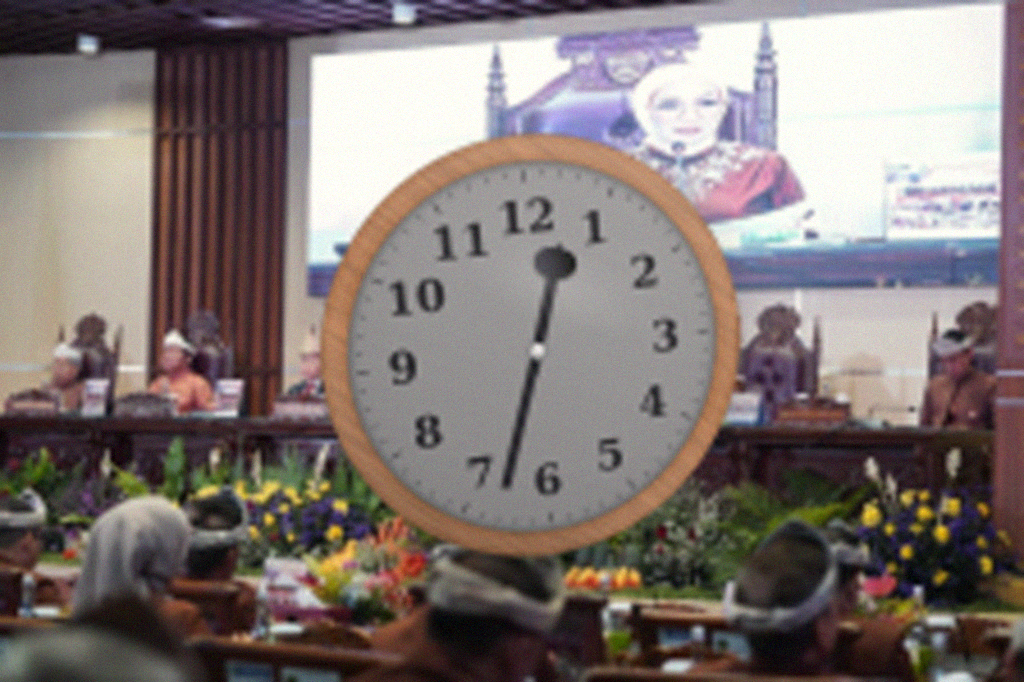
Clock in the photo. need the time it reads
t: 12:33
